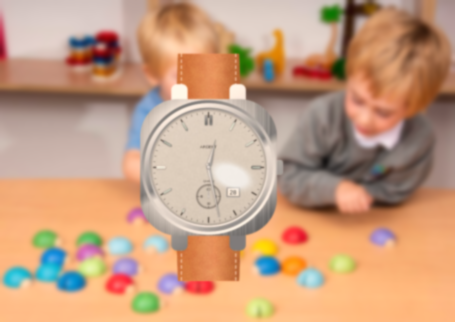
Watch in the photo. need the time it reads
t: 12:28
